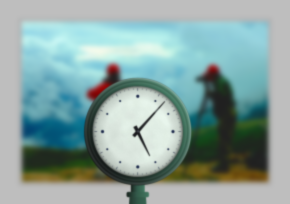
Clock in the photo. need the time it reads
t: 5:07
